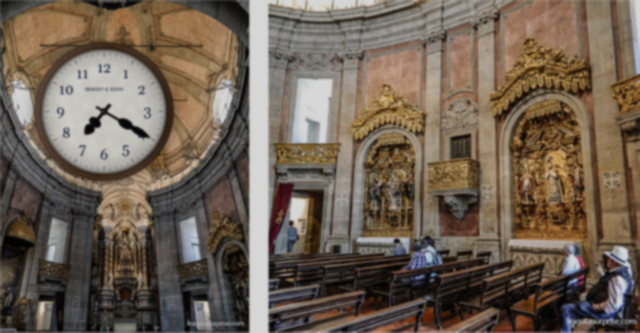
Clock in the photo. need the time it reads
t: 7:20
